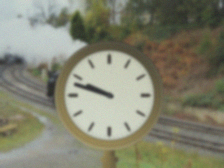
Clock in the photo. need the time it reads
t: 9:48
